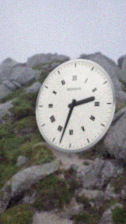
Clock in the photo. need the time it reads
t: 2:33
